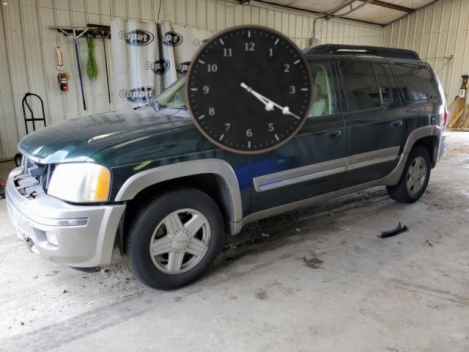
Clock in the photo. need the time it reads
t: 4:20
